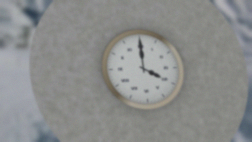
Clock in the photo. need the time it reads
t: 4:00
